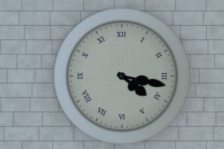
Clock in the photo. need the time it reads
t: 4:17
